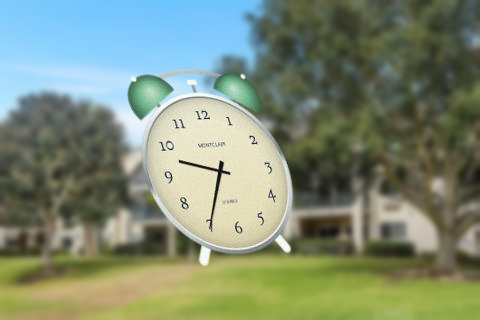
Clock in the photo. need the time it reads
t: 9:35
